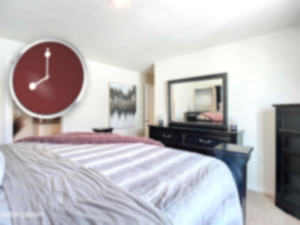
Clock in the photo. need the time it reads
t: 8:00
